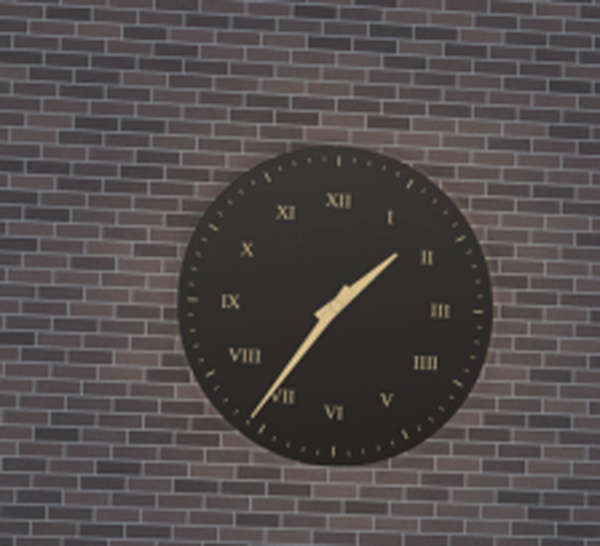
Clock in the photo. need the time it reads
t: 1:36
